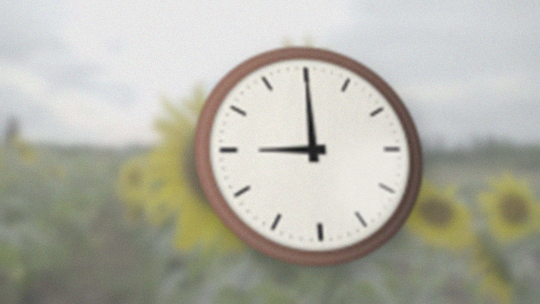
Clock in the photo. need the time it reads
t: 9:00
